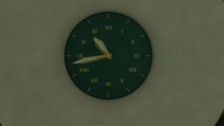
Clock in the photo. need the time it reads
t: 10:43
